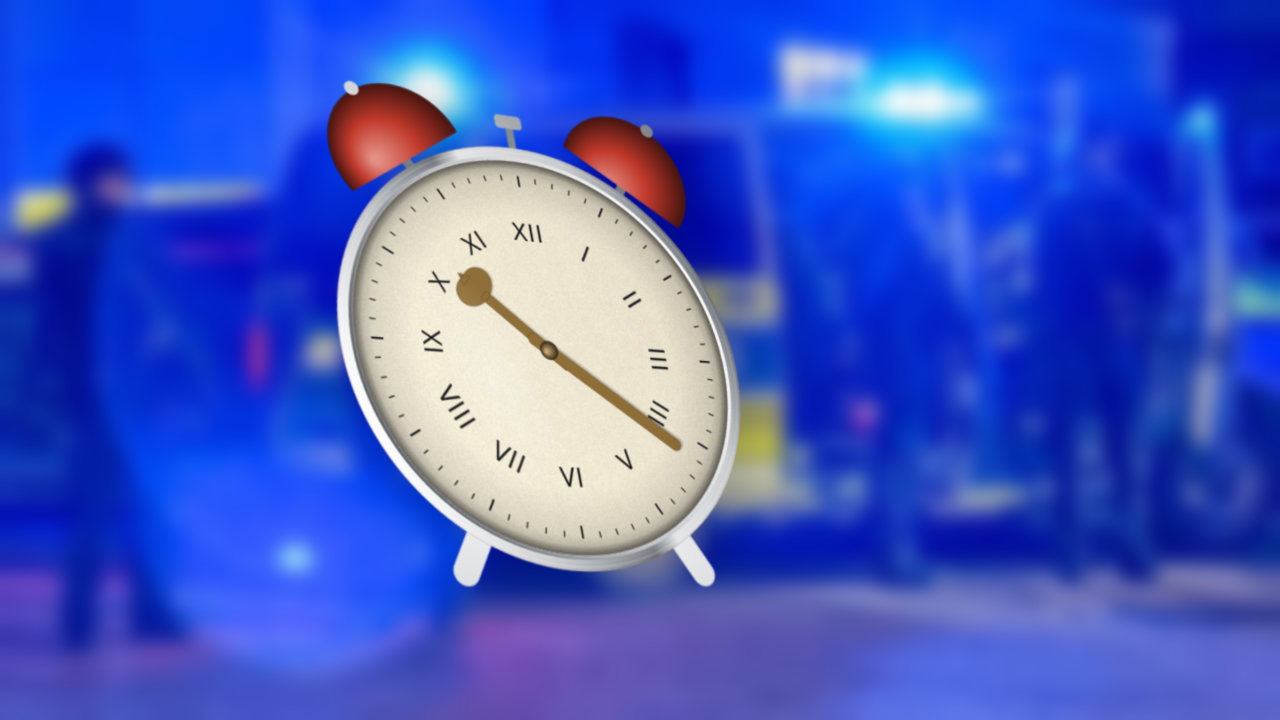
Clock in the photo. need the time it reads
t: 10:21
